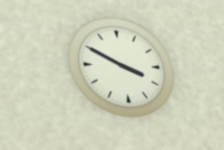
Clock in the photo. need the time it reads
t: 3:50
